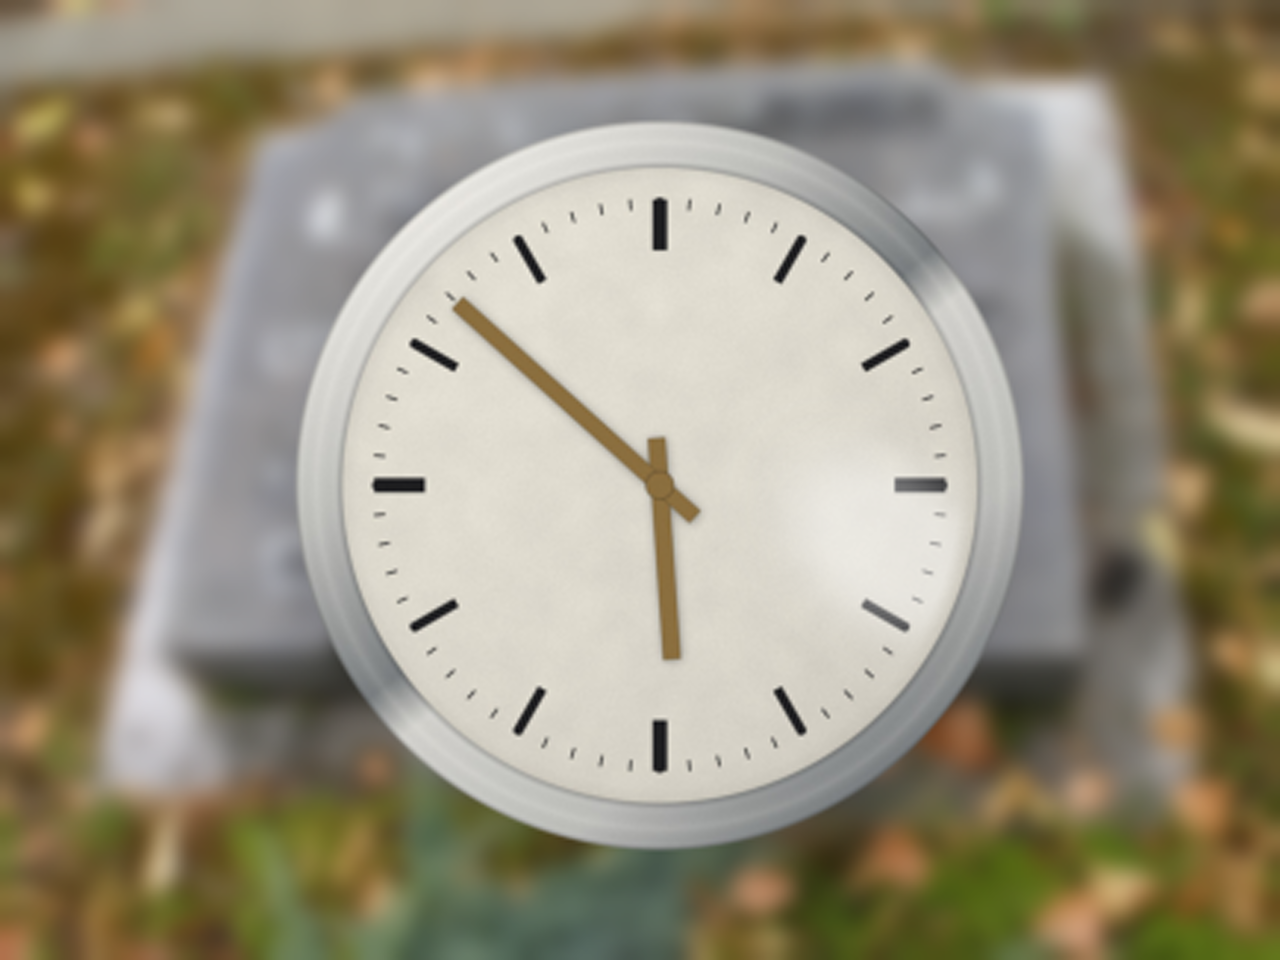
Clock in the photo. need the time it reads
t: 5:52
